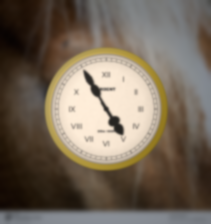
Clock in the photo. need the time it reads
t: 4:55
